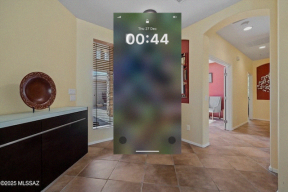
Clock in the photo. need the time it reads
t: 0:44
